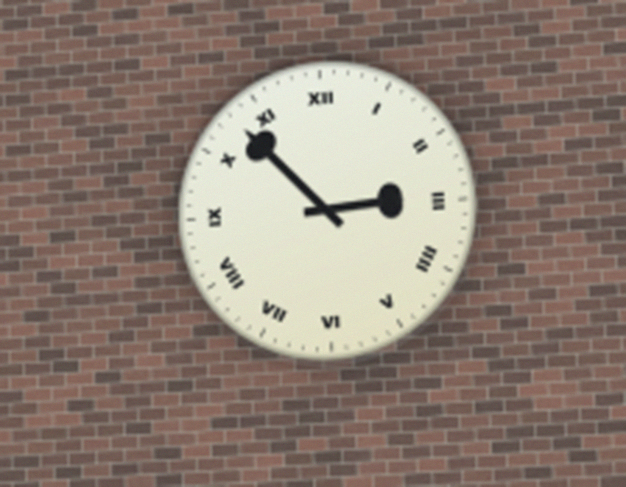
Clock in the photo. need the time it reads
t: 2:53
